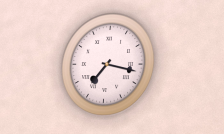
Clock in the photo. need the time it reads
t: 7:17
